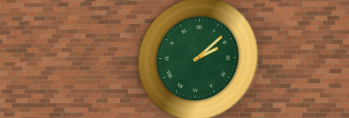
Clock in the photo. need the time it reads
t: 2:08
